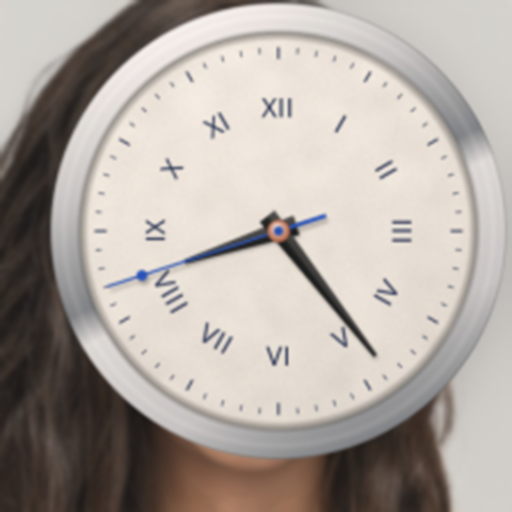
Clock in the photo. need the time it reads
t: 8:23:42
